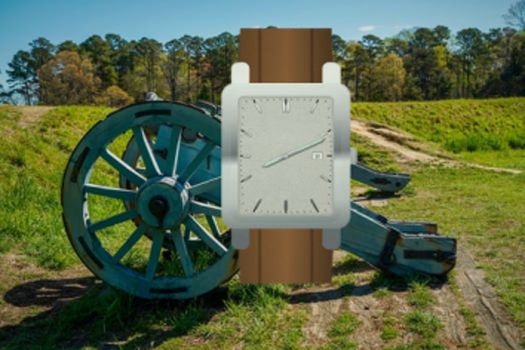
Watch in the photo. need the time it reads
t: 8:11
